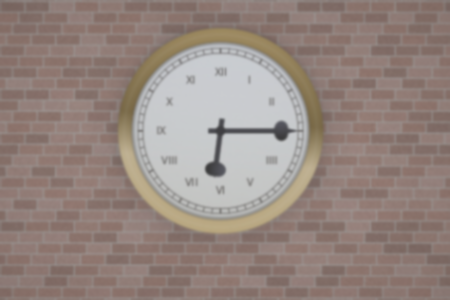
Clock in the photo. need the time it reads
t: 6:15
